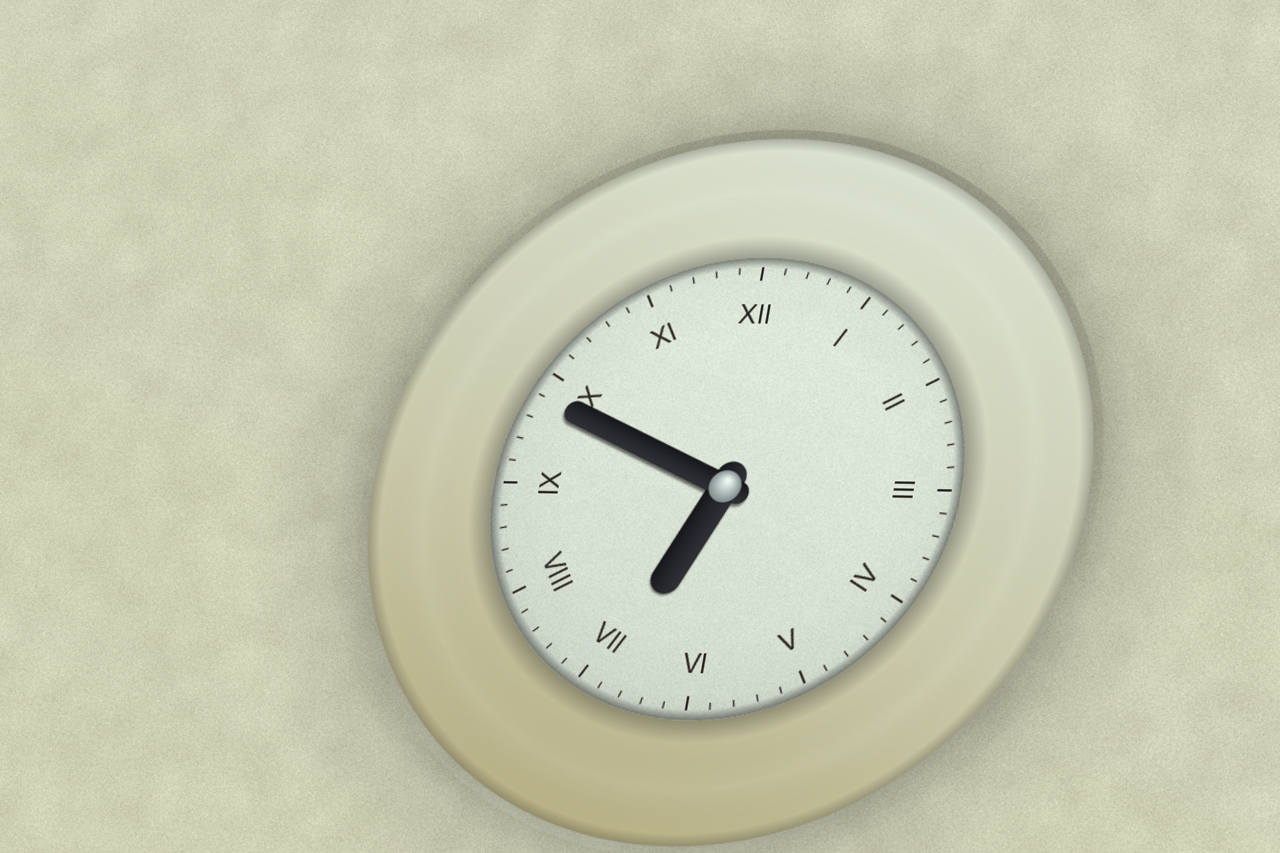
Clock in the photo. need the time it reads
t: 6:49
